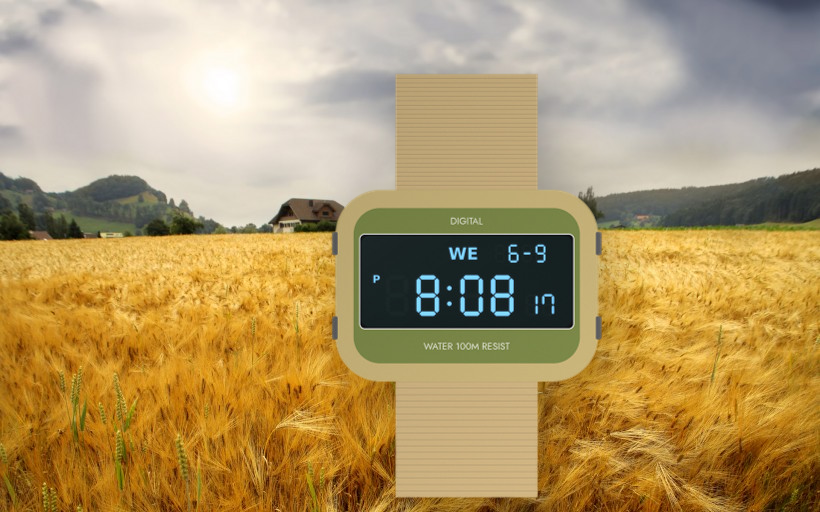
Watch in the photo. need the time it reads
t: 8:08:17
